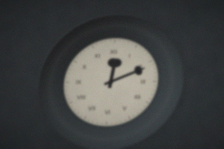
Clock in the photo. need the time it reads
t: 12:11
